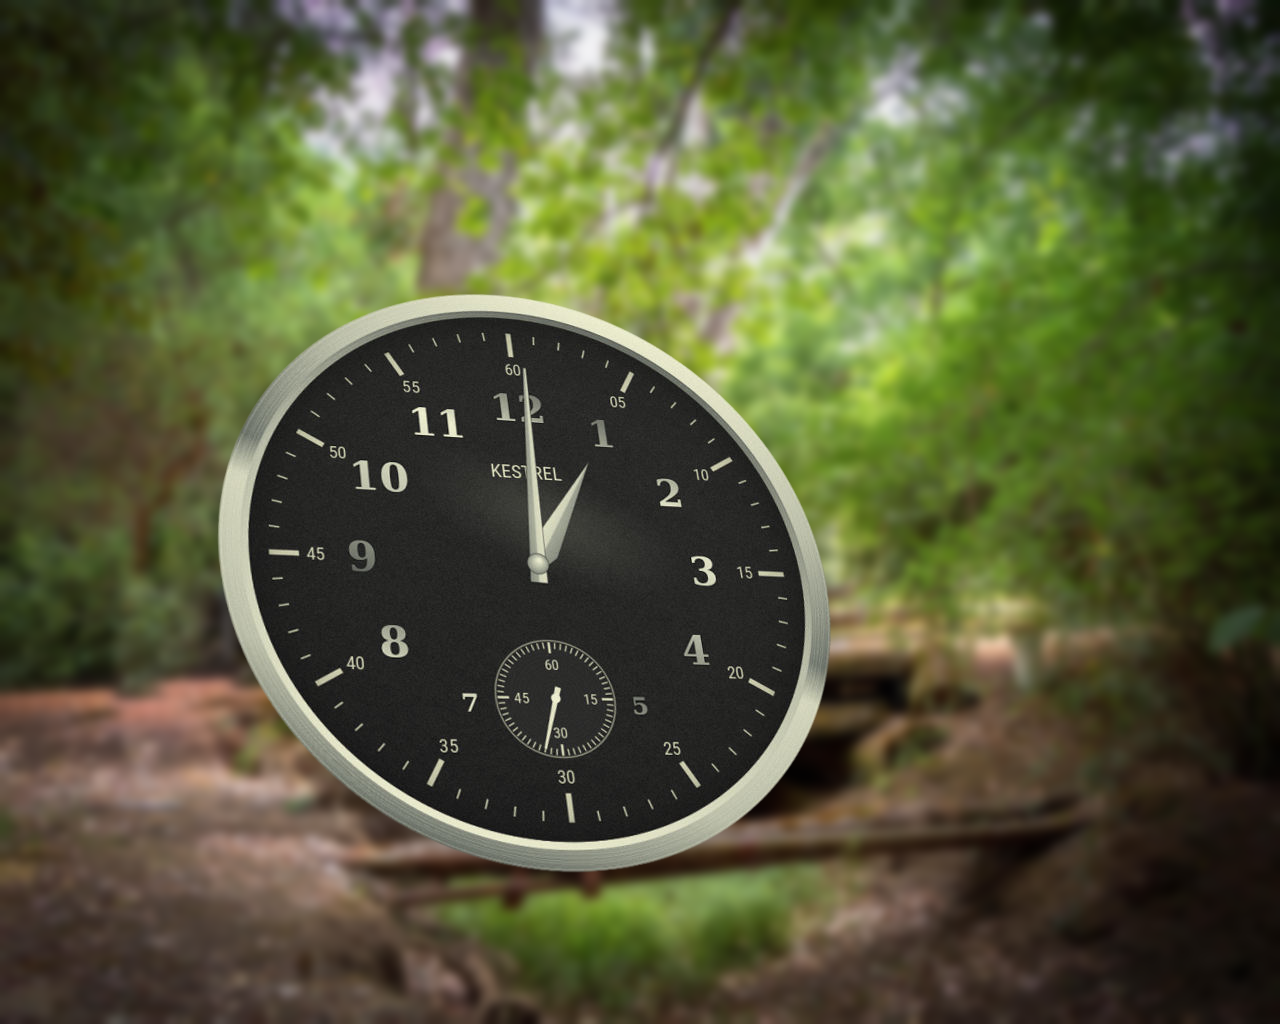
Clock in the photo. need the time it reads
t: 1:00:33
